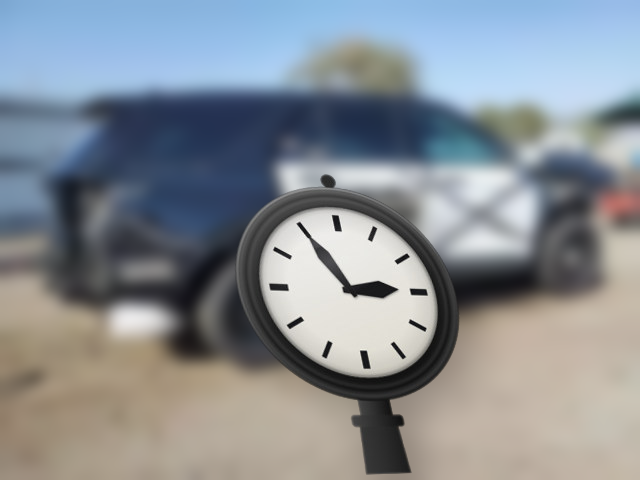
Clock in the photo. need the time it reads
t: 2:55
